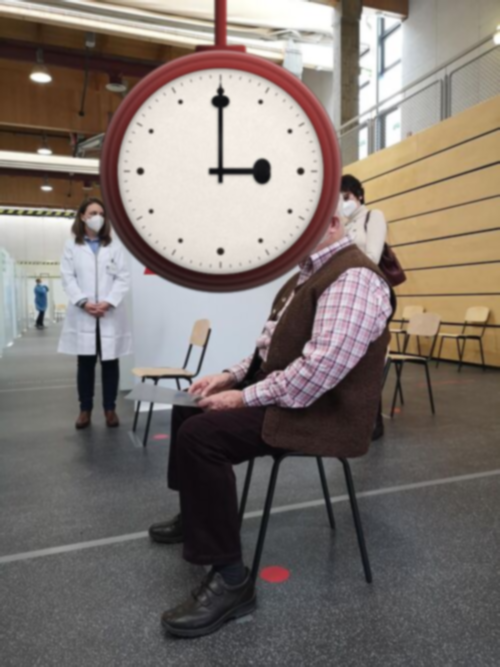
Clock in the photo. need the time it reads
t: 3:00
